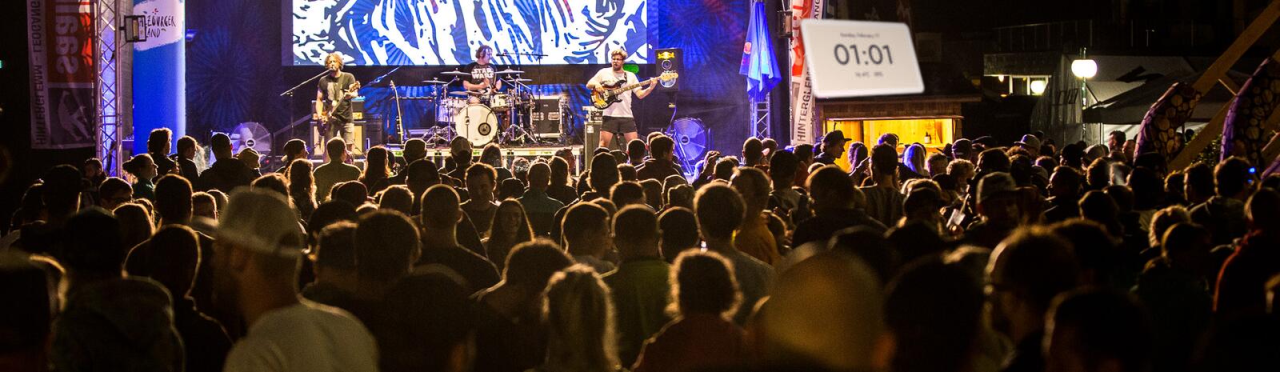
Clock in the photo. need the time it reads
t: 1:01
